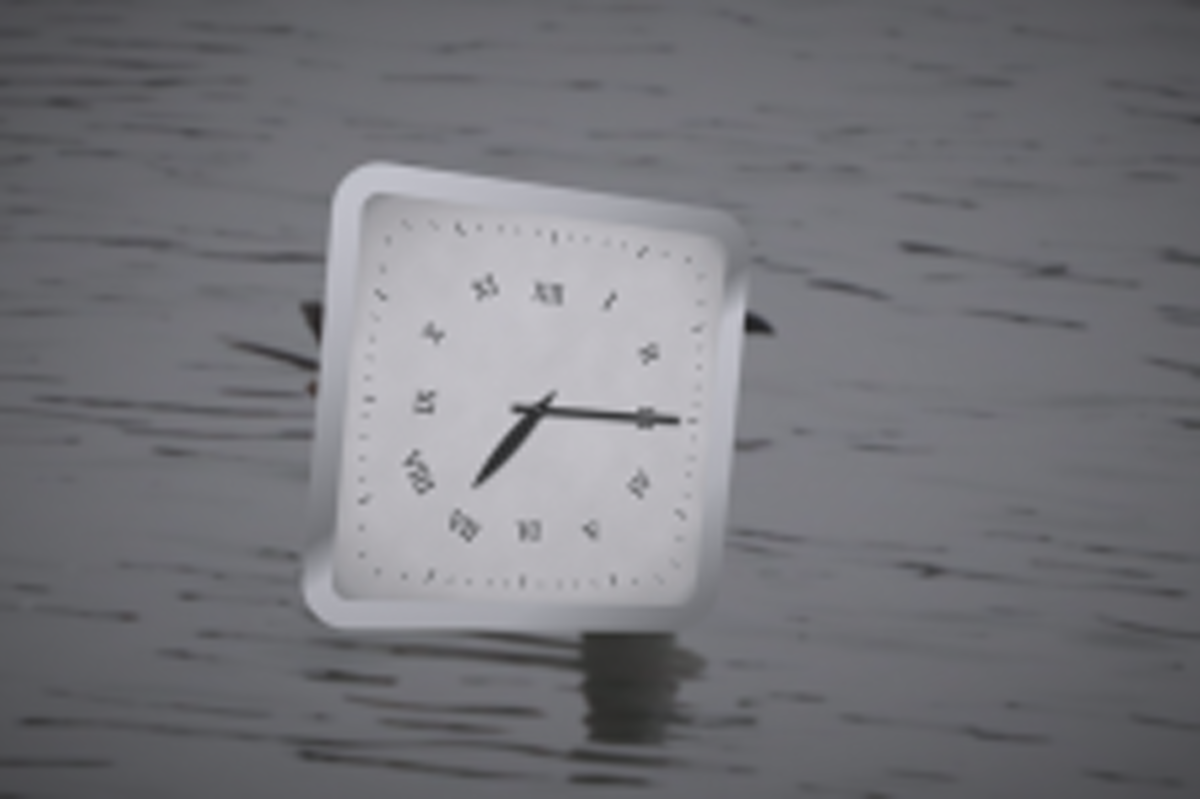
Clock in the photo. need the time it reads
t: 7:15
